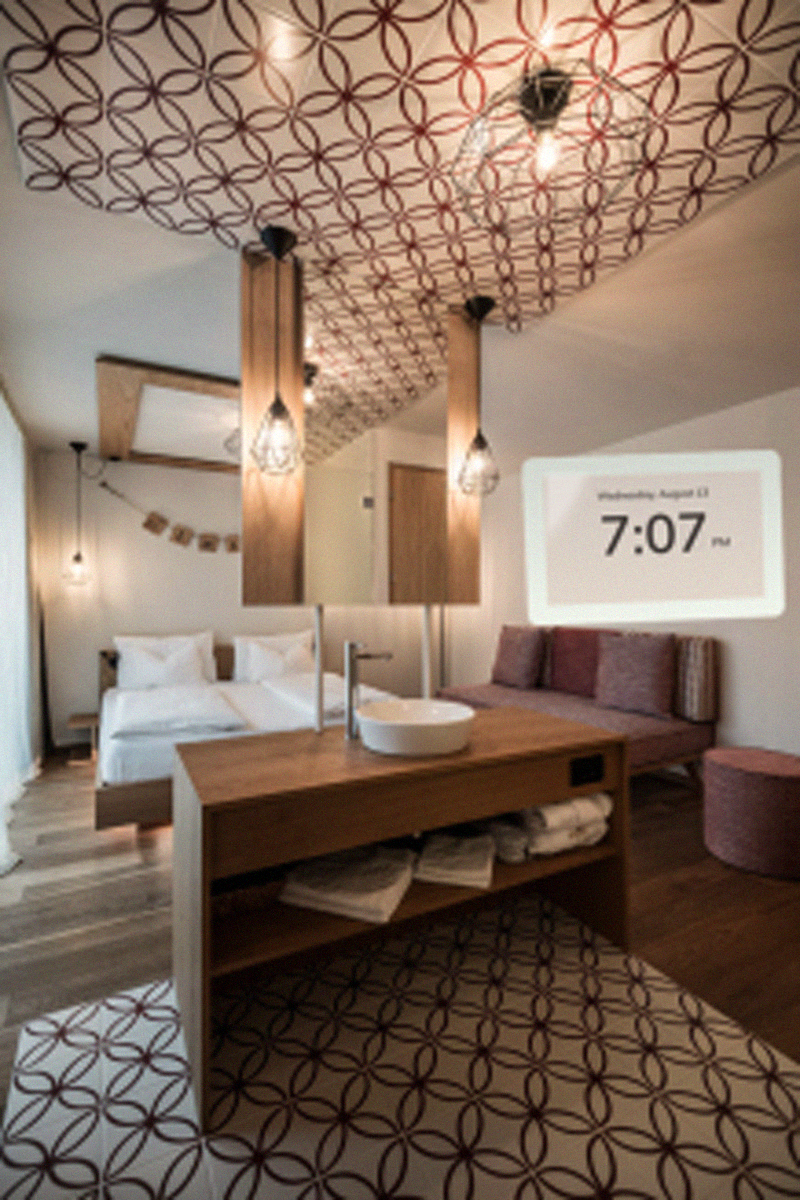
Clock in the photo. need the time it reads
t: 7:07
